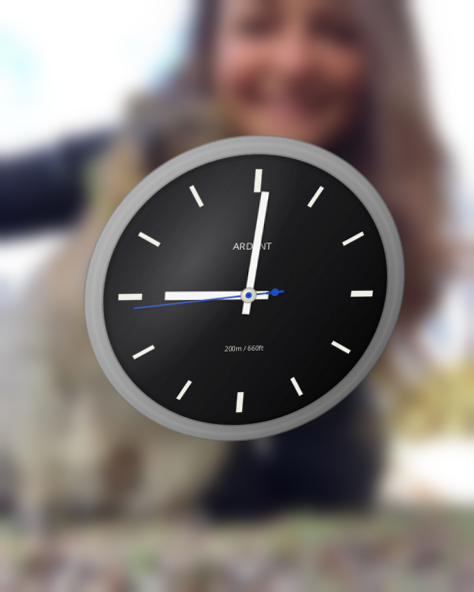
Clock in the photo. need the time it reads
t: 9:00:44
